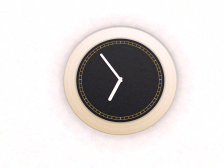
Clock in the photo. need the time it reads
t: 6:54
